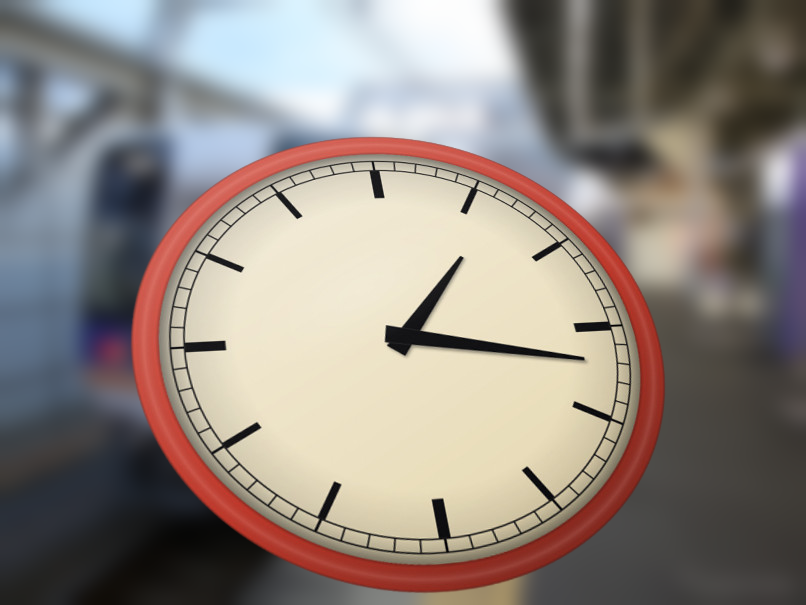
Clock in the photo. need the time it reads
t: 1:17
